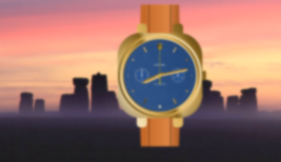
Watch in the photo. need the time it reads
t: 8:13
